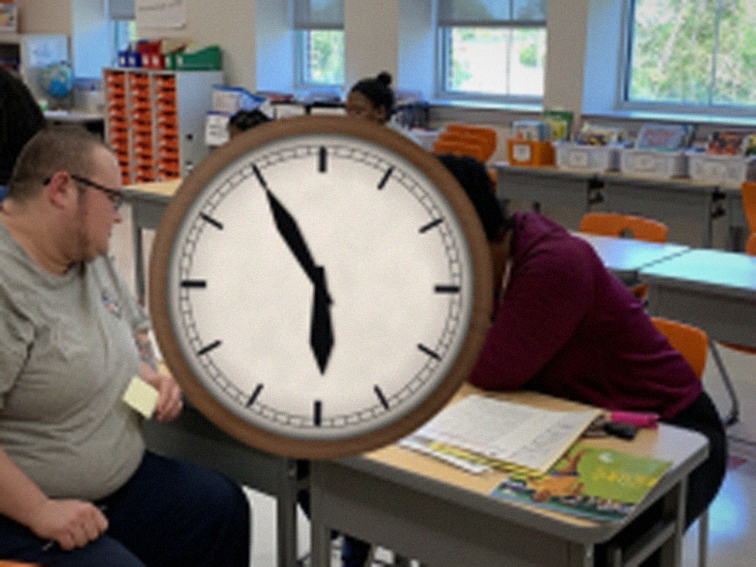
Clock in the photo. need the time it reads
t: 5:55
